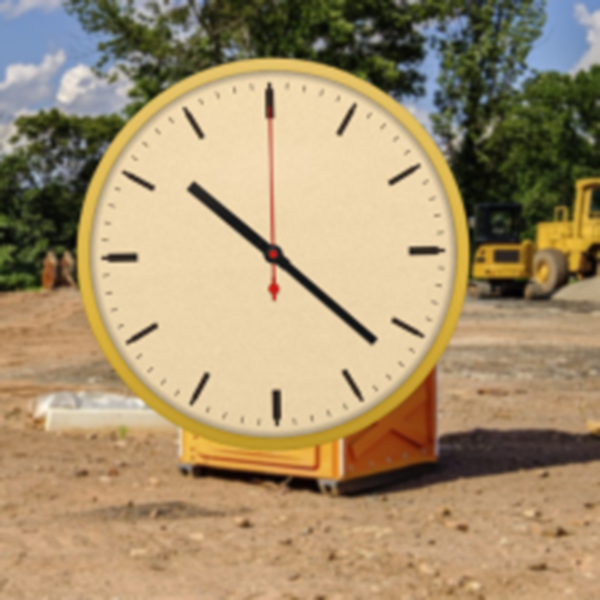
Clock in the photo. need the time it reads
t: 10:22:00
